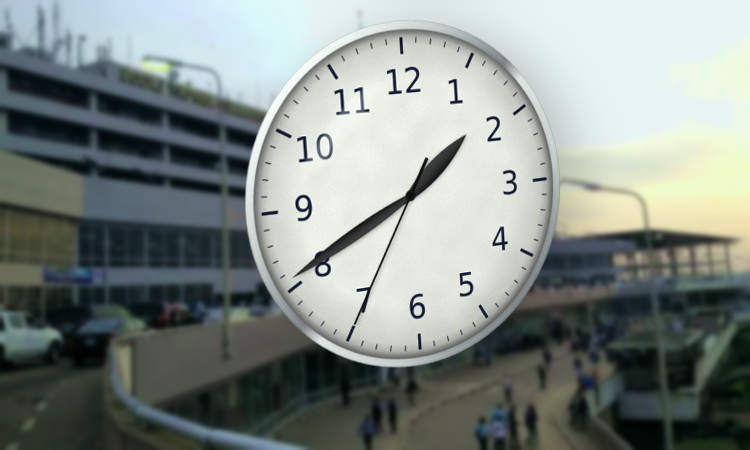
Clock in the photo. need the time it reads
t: 1:40:35
